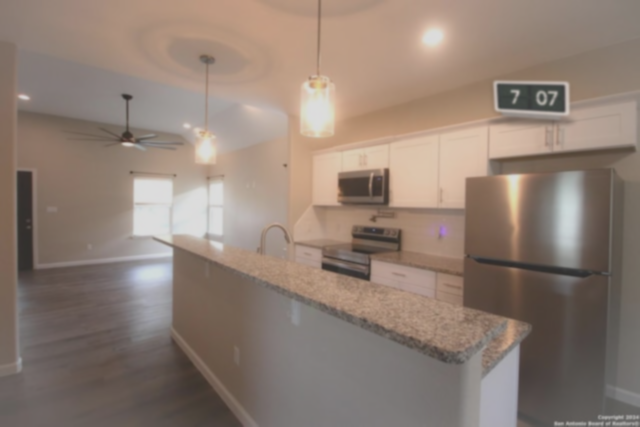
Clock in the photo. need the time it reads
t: 7:07
